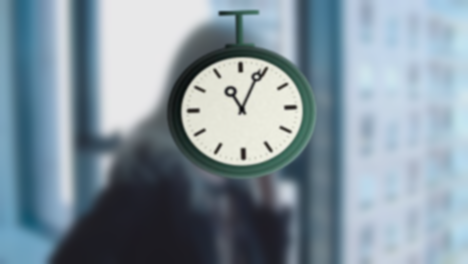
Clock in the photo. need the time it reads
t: 11:04
